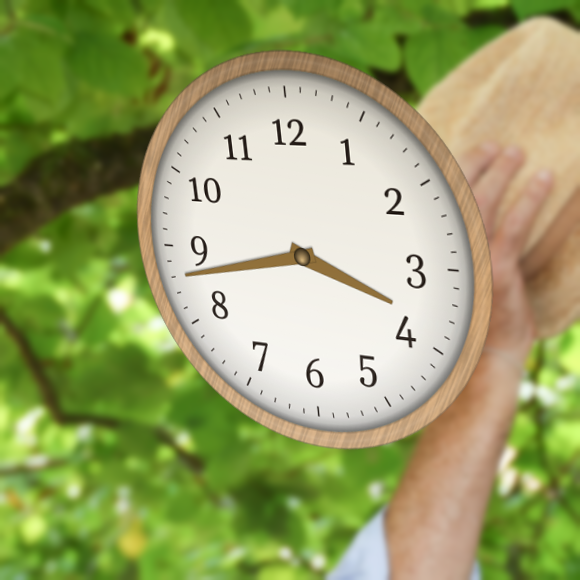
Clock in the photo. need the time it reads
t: 3:43
